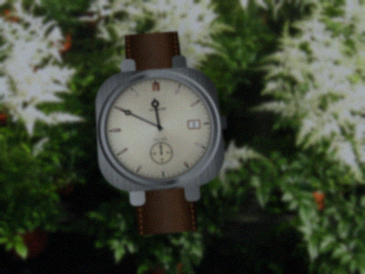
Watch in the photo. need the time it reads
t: 11:50
